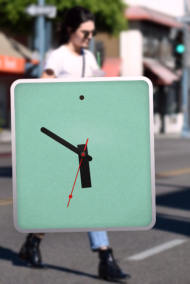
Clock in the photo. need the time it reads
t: 5:50:33
